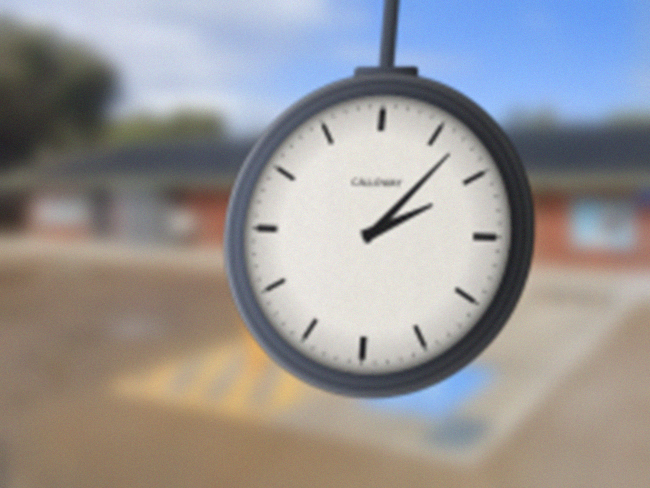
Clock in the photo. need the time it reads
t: 2:07
